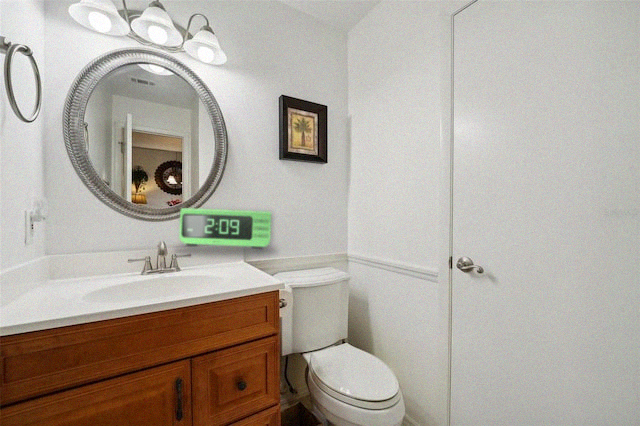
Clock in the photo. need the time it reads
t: 2:09
